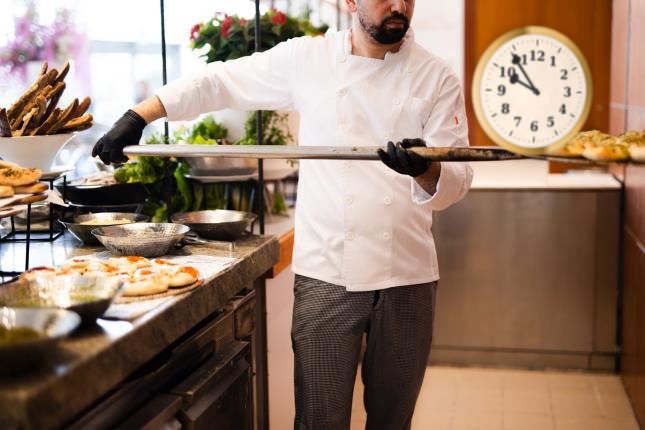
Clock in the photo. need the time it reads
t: 9:54
